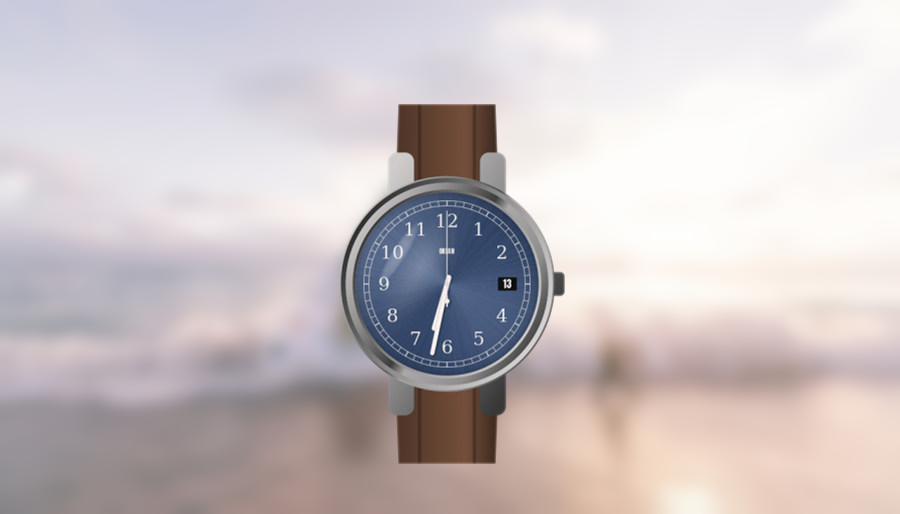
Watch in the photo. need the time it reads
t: 6:32:00
